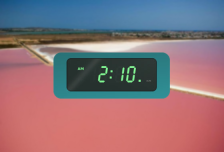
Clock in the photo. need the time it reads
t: 2:10
